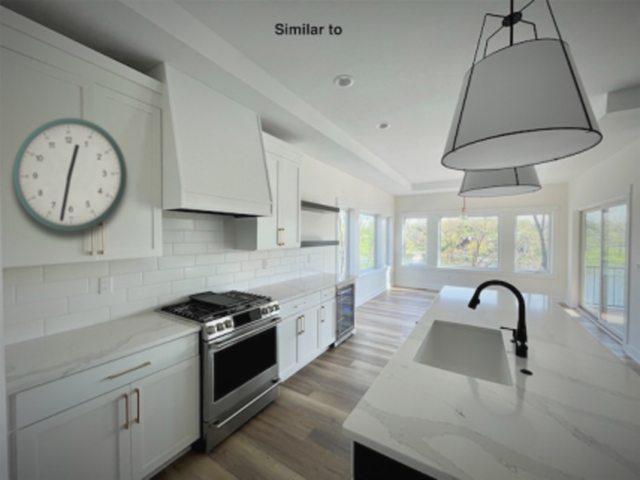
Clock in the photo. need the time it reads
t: 12:32
